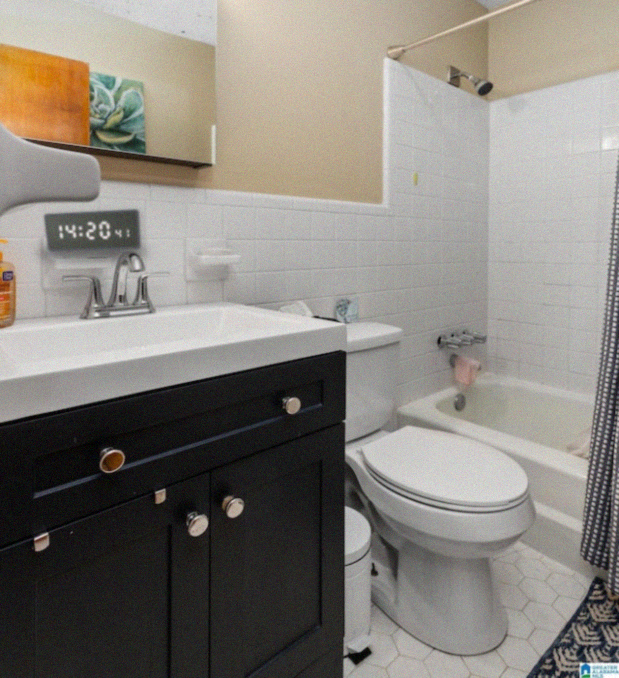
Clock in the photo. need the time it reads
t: 14:20
